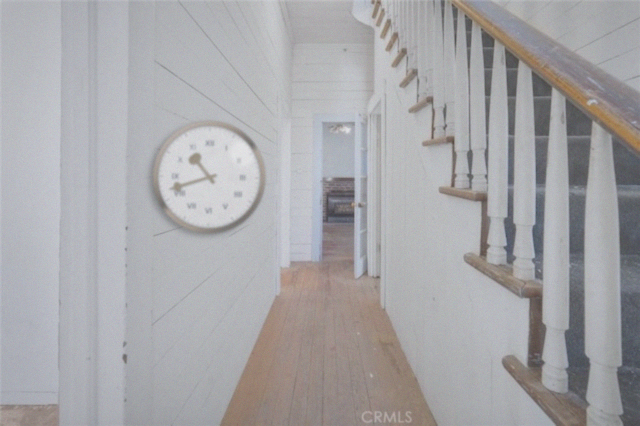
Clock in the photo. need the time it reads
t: 10:42
